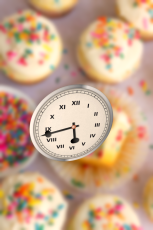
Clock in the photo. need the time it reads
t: 5:43
